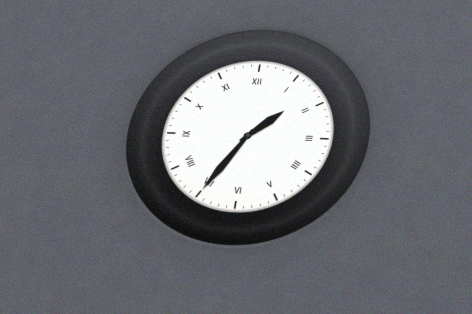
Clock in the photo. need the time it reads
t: 1:35
